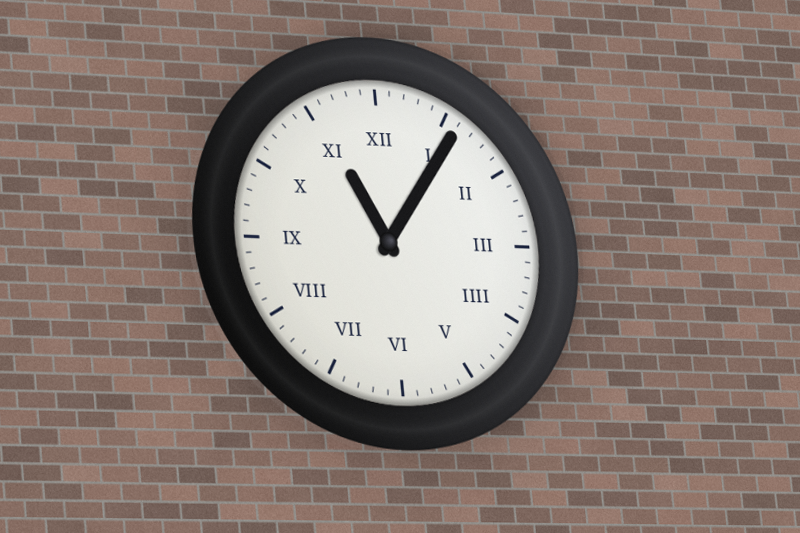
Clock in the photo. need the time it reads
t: 11:06
